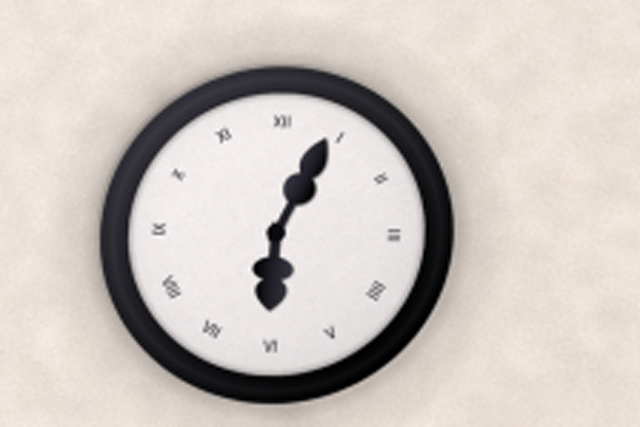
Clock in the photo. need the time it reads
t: 6:04
